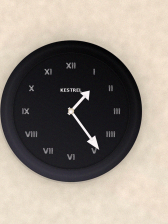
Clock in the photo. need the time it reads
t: 1:24
